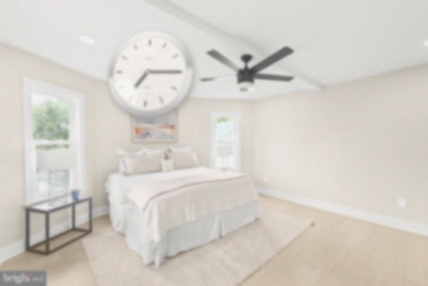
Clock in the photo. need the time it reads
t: 7:15
